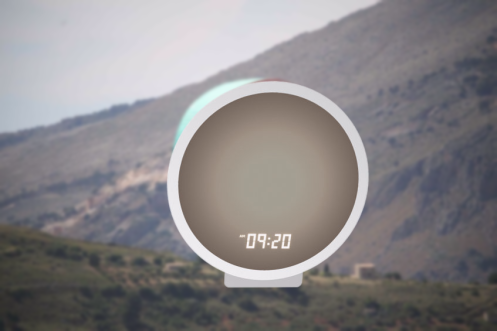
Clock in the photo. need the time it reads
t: 9:20
